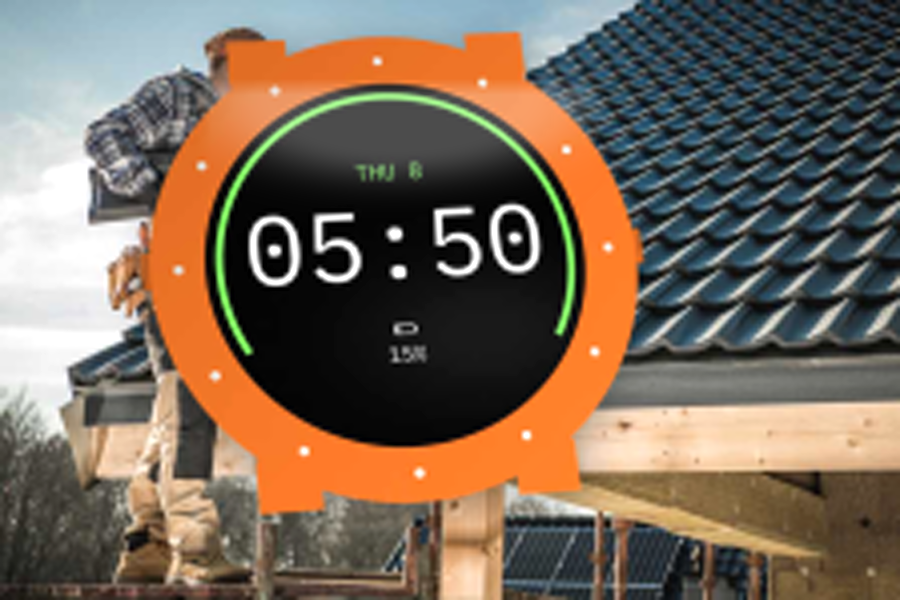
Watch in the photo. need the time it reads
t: 5:50
